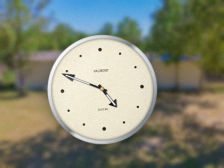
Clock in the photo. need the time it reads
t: 4:49
